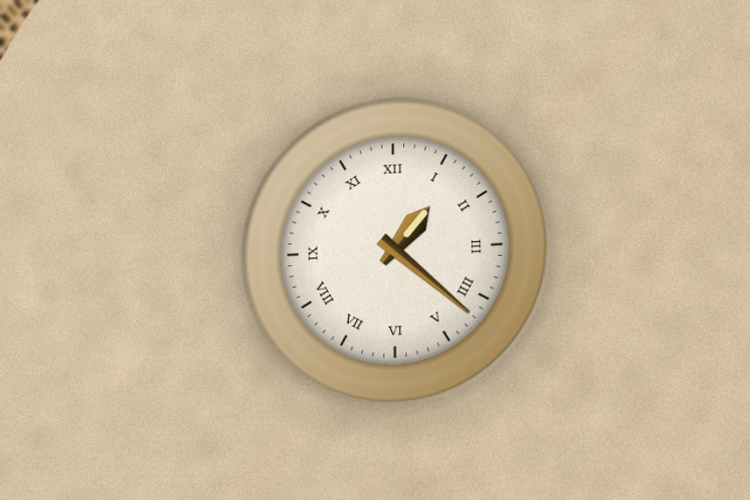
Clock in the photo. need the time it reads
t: 1:22
